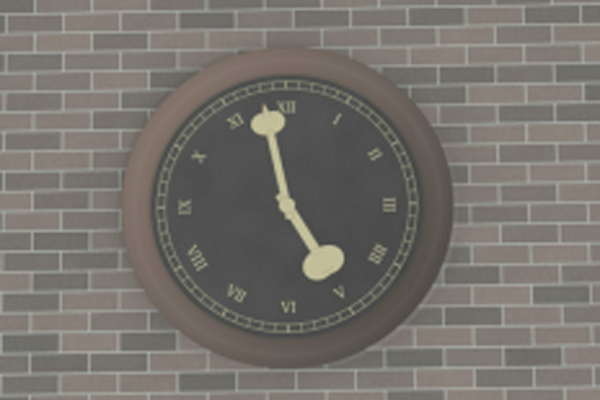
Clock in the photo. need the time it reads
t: 4:58
